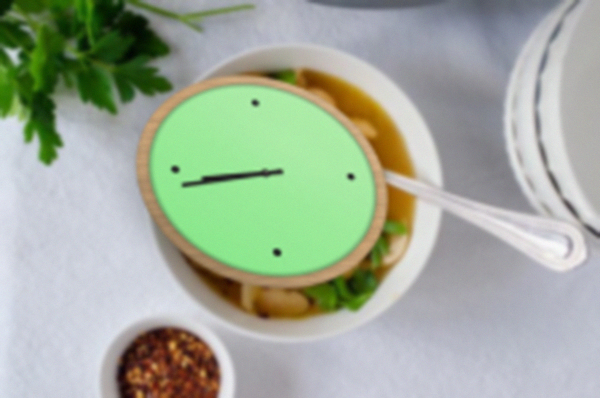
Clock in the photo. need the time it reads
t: 8:43
